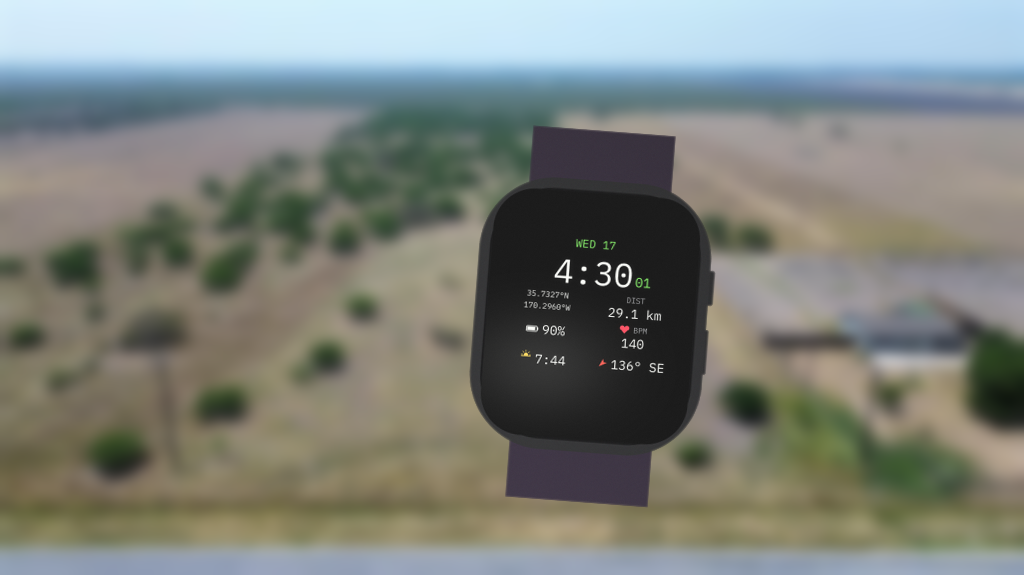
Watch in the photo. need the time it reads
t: 4:30:01
